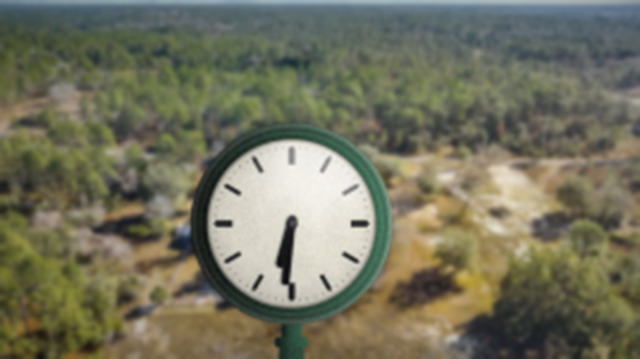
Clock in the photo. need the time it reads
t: 6:31
